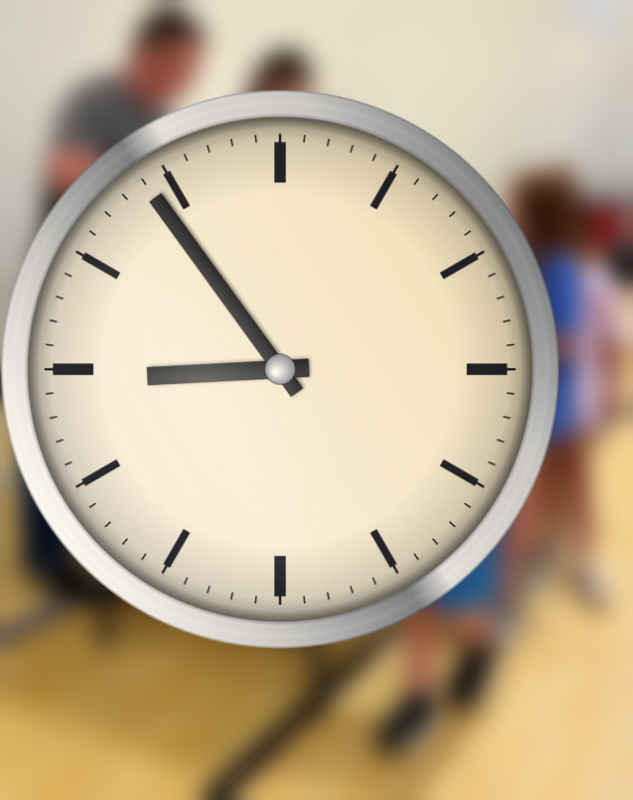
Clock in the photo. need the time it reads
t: 8:54
